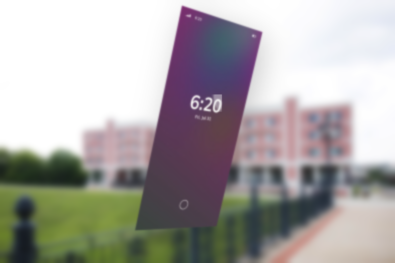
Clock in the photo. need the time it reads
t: 6:20
